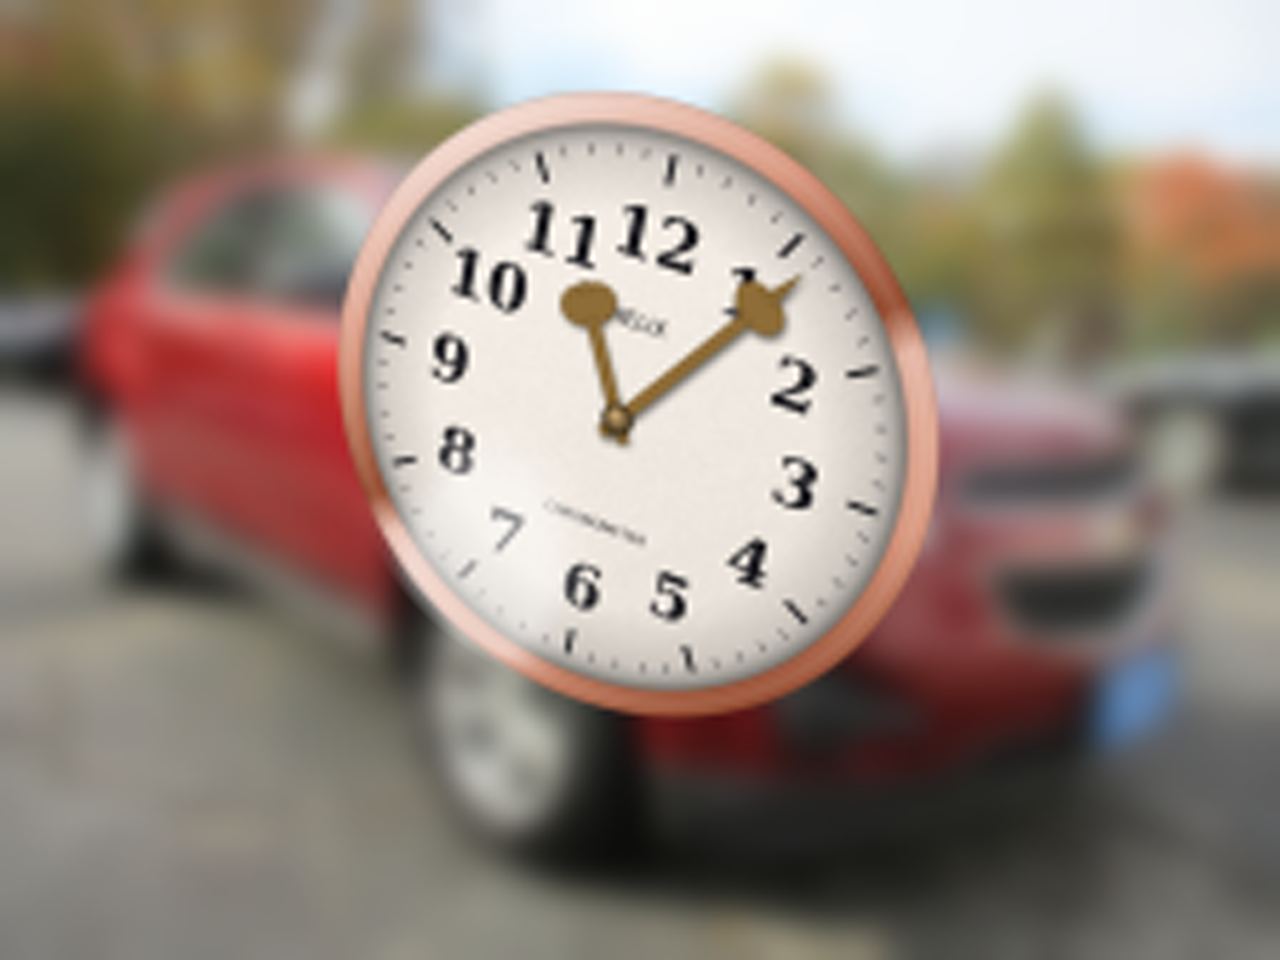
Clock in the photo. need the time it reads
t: 11:06
